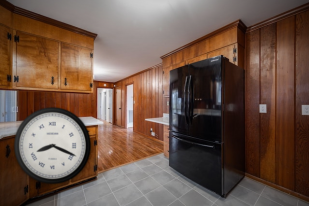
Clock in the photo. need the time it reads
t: 8:19
